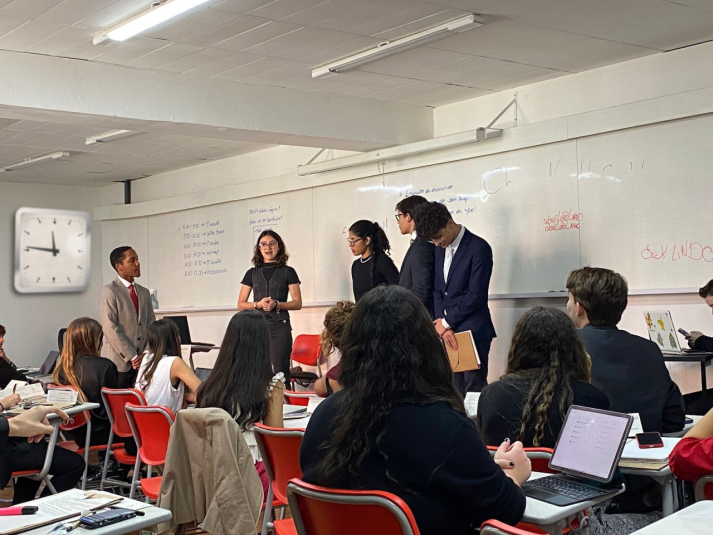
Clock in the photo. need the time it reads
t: 11:46
